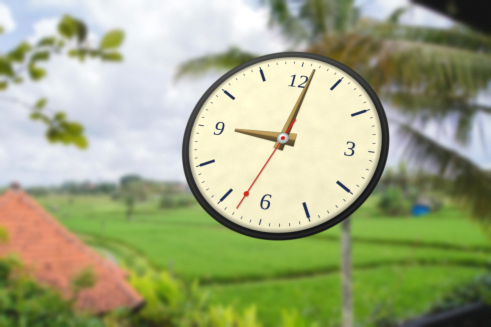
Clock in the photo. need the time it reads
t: 9:01:33
